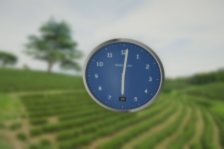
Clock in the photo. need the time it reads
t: 6:01
